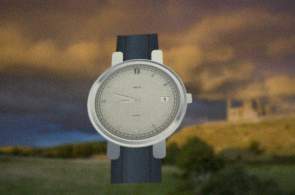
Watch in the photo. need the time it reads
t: 8:48
